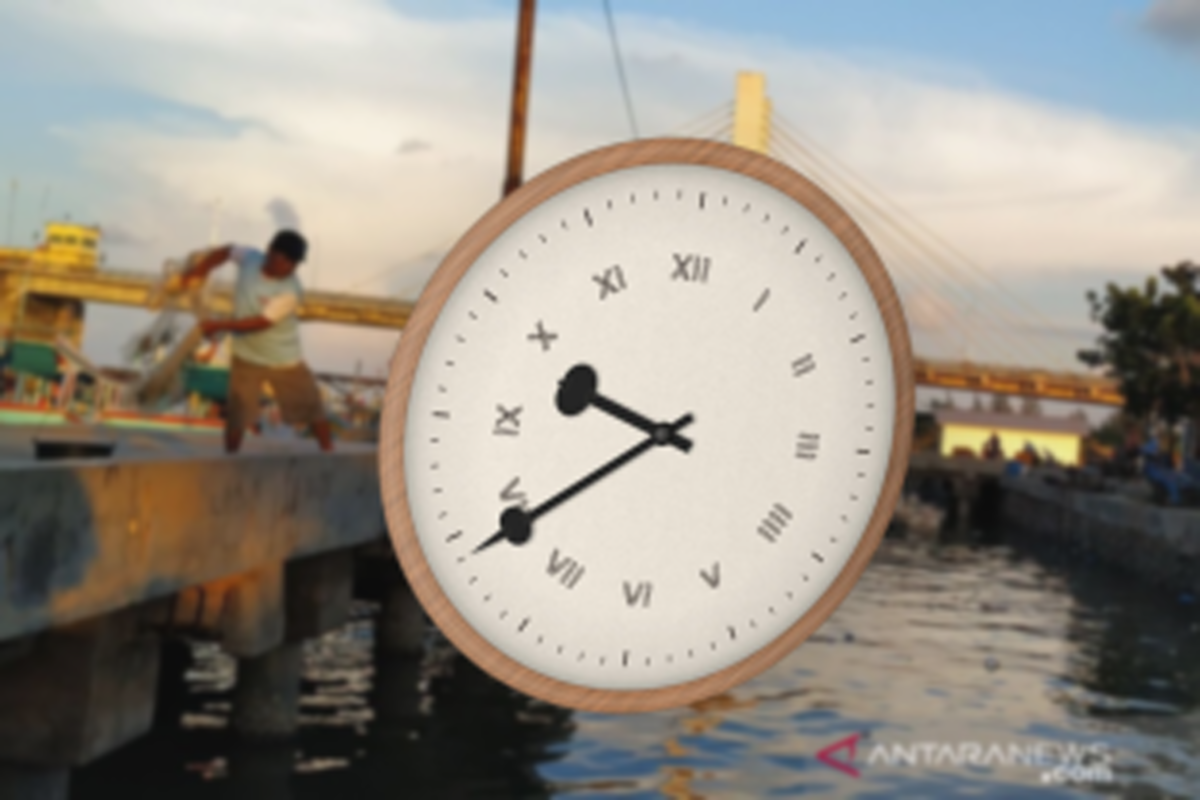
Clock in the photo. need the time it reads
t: 9:39
